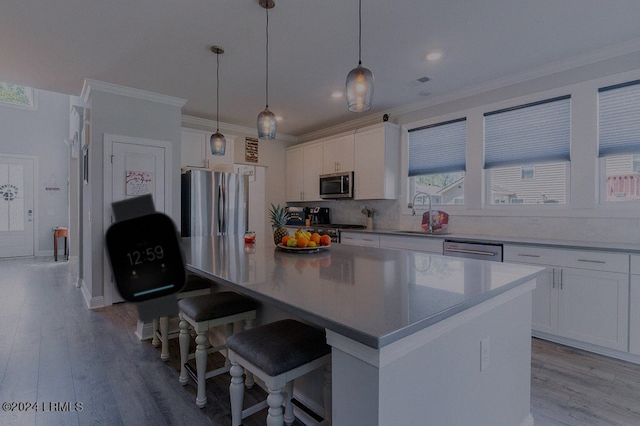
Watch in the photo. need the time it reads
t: 12:59
